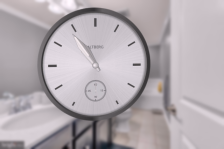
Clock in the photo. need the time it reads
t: 10:54
